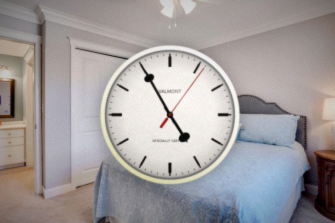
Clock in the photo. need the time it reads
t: 4:55:06
